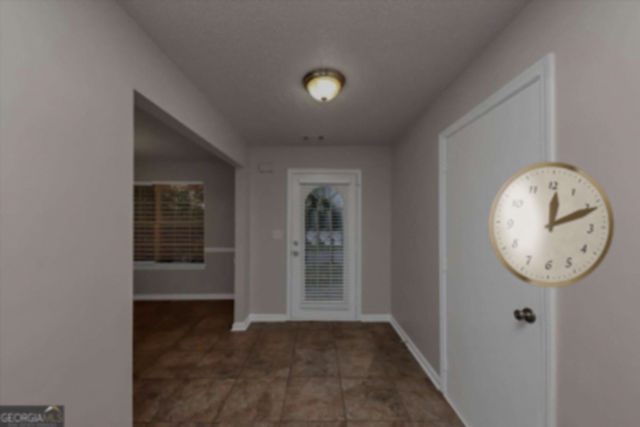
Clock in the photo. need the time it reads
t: 12:11
